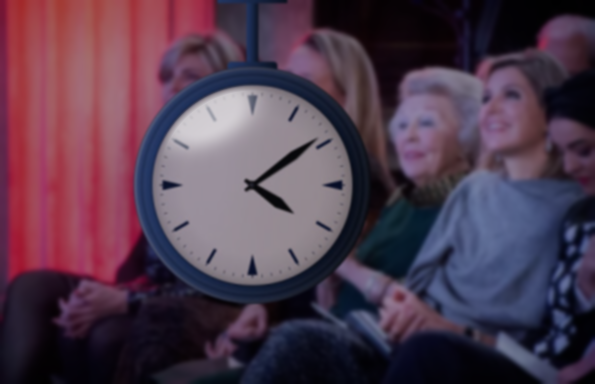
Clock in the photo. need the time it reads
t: 4:09
